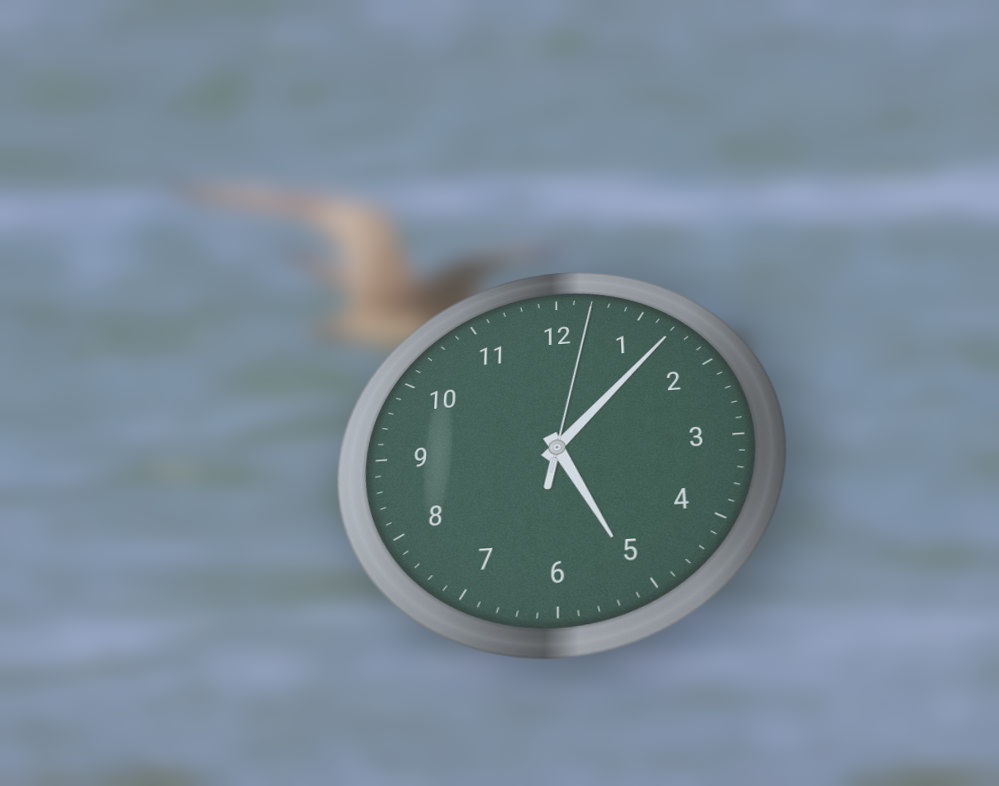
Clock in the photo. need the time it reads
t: 5:07:02
